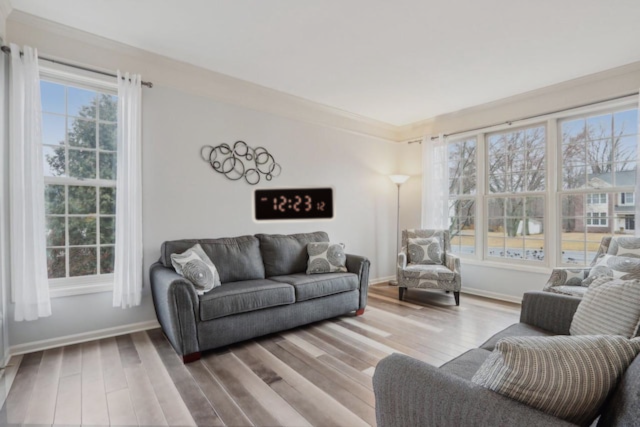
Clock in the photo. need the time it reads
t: 12:23
